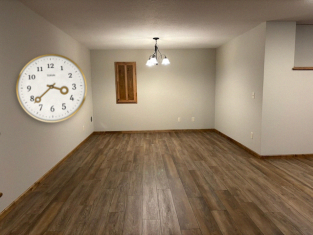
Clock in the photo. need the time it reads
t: 3:38
